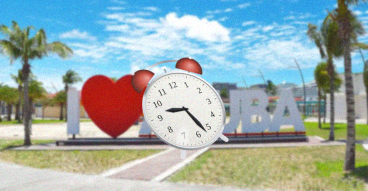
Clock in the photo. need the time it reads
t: 9:27
